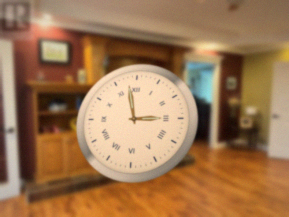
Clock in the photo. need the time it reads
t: 2:58
